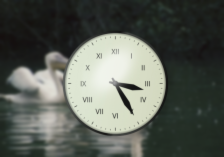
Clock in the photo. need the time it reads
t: 3:25
